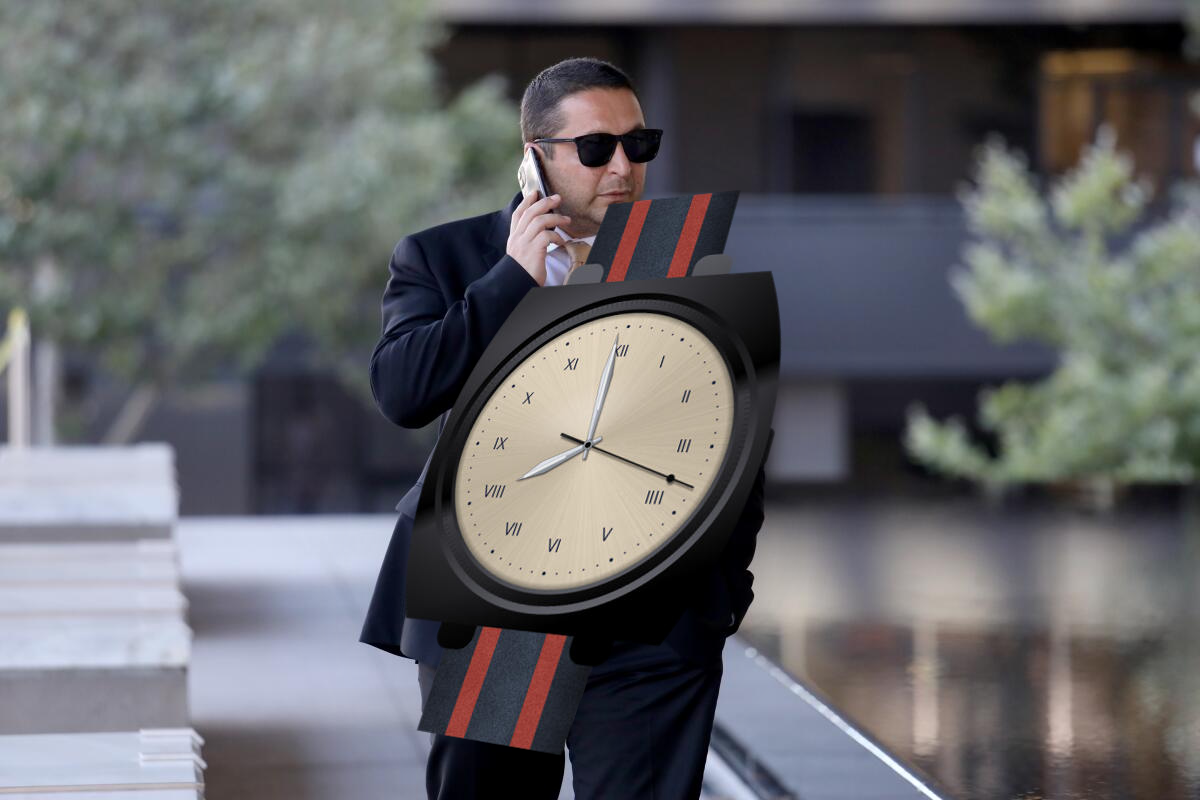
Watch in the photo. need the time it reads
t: 7:59:18
